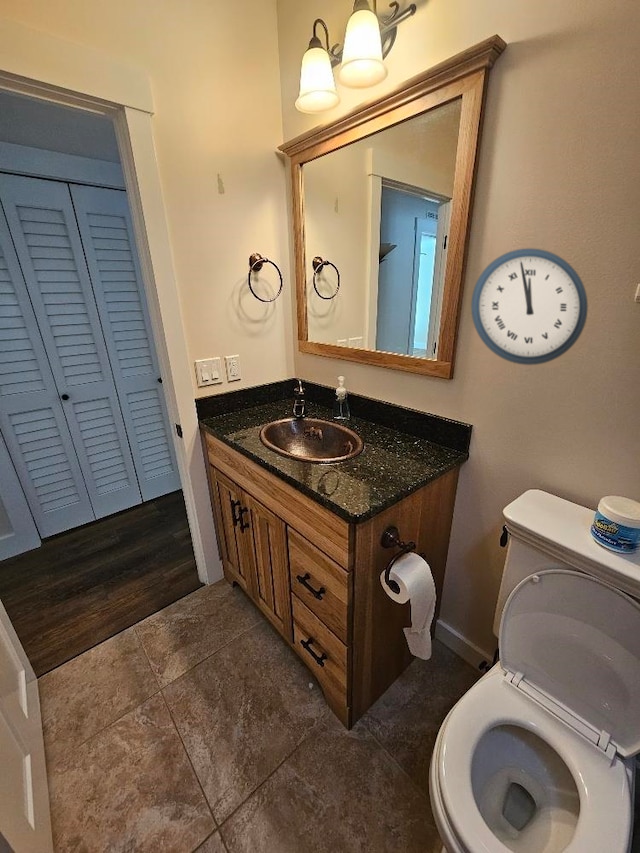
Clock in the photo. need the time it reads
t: 11:58
